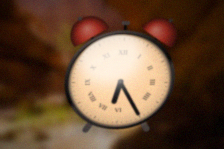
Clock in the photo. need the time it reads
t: 6:25
